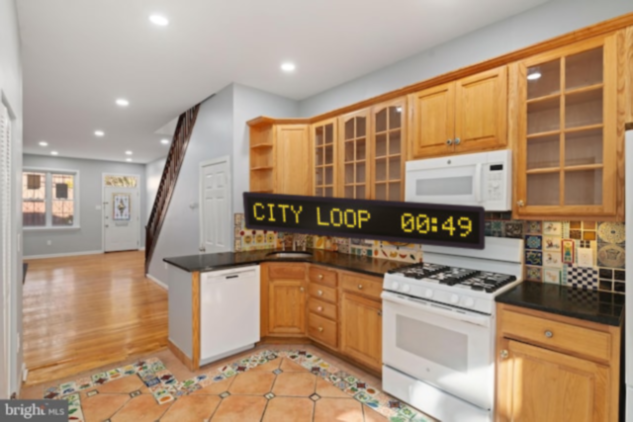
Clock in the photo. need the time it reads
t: 0:49
